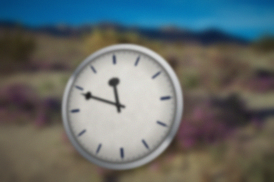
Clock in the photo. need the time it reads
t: 11:49
